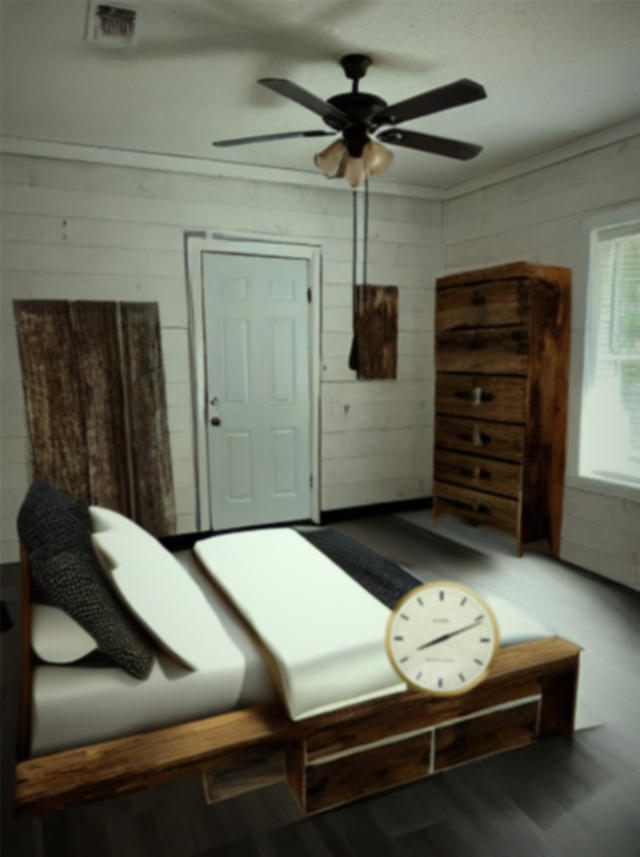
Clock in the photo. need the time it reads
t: 8:11
